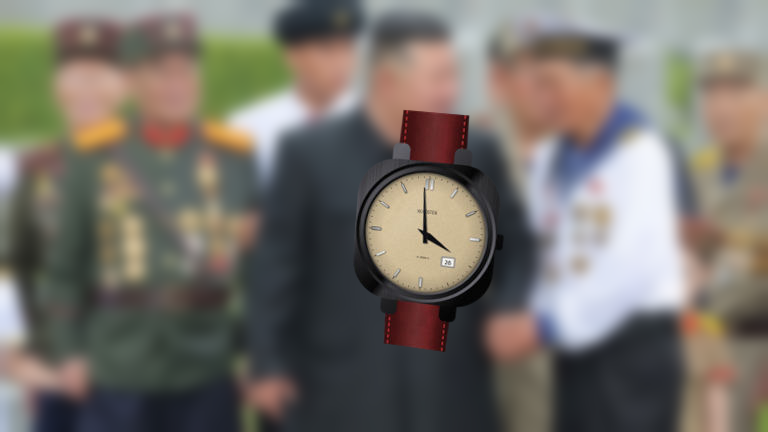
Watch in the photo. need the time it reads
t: 3:59
